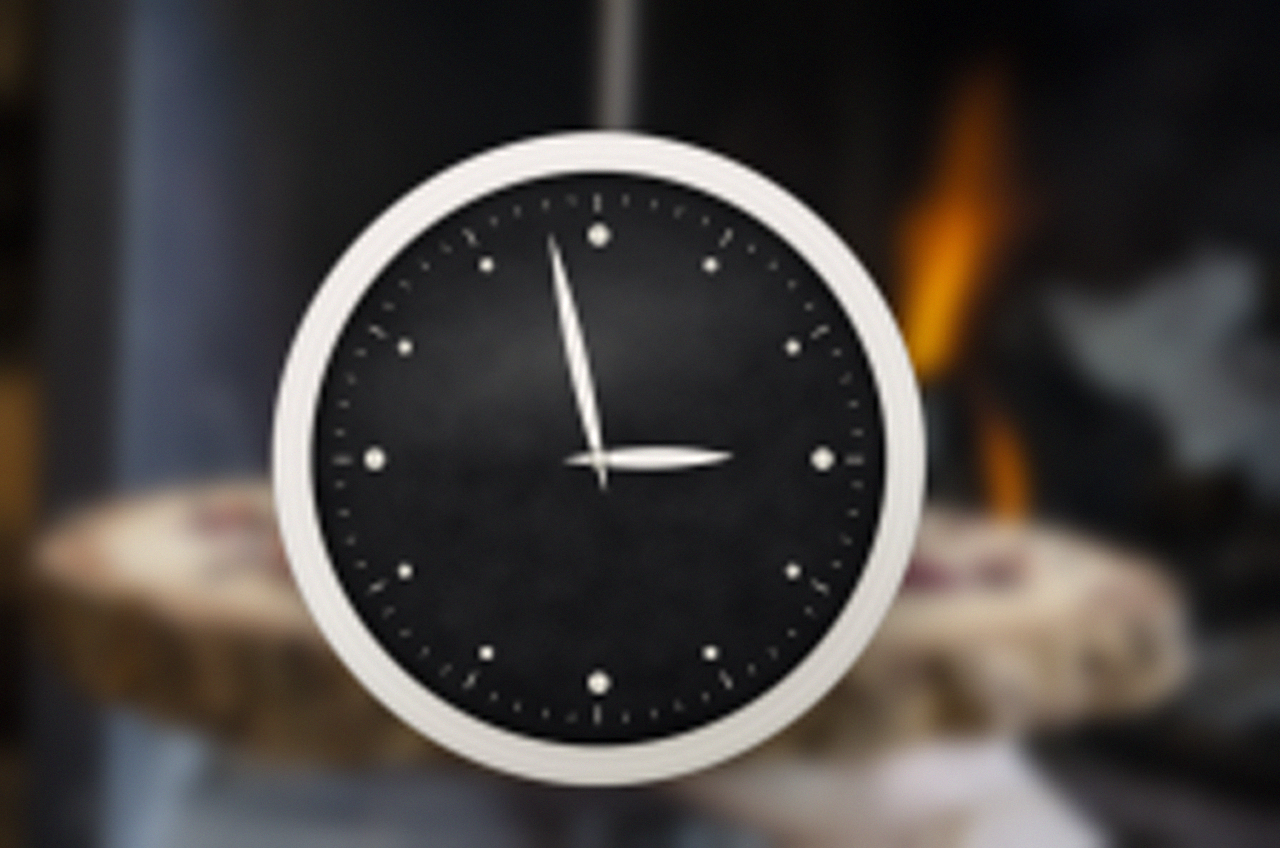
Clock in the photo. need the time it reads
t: 2:58
